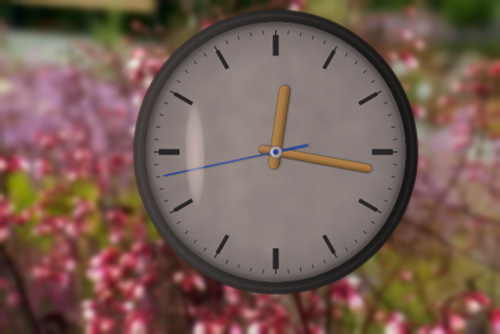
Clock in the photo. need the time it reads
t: 12:16:43
